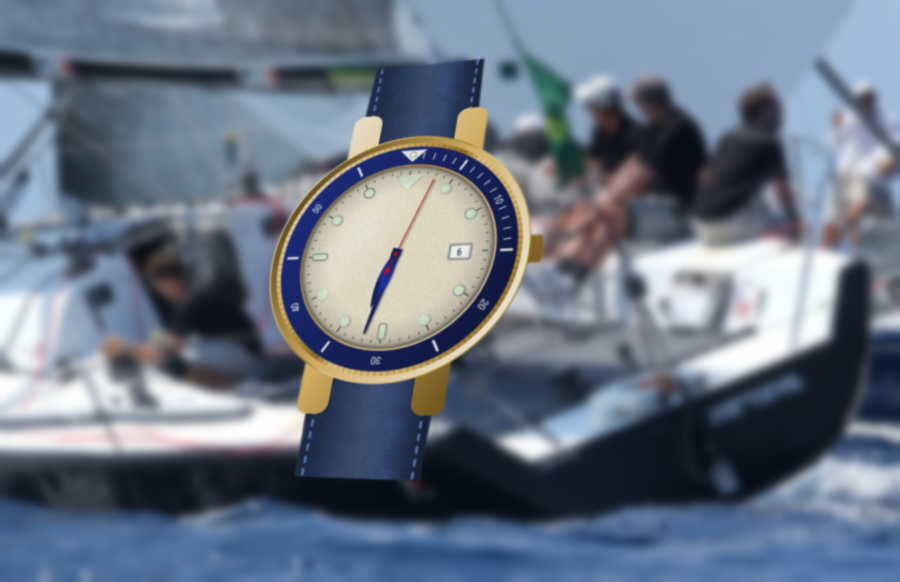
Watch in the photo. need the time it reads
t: 6:32:03
